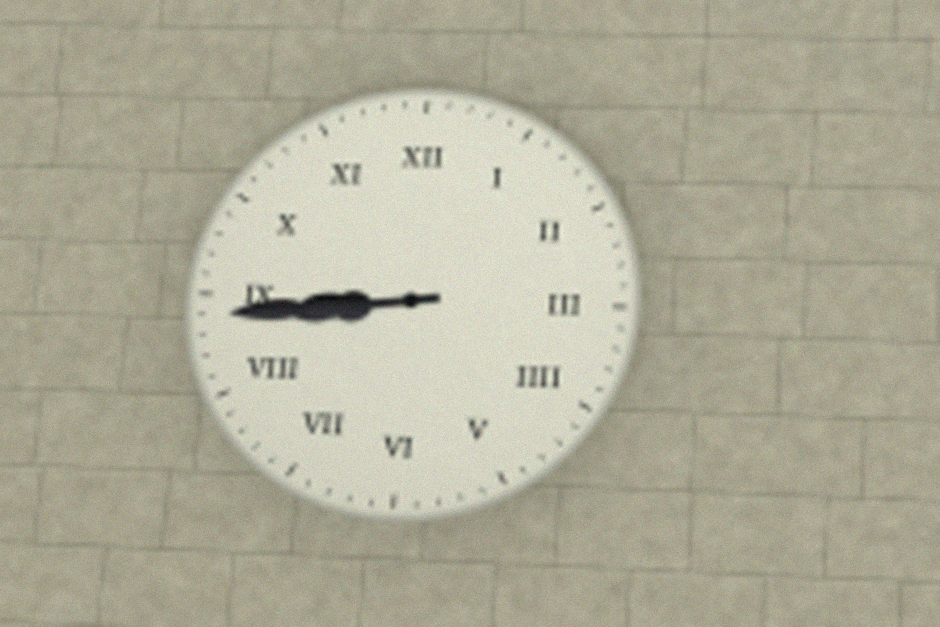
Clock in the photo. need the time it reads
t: 8:44
